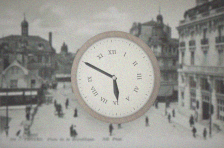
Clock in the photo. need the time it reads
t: 5:50
